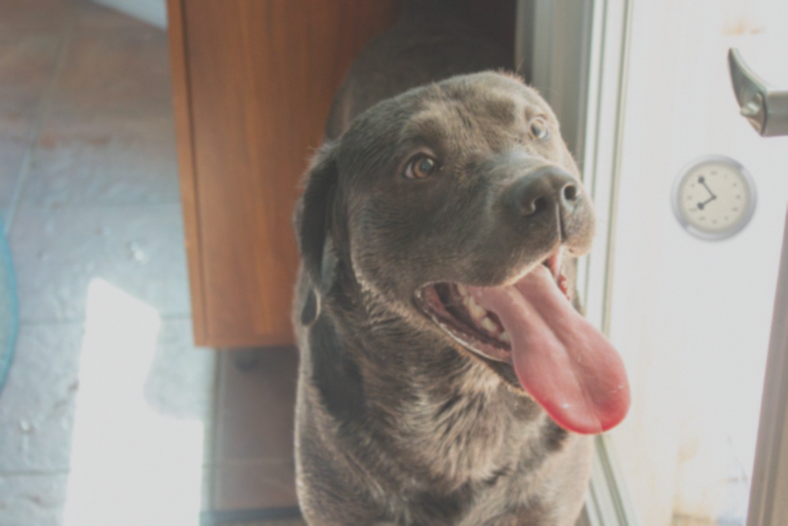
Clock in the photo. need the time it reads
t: 7:54
